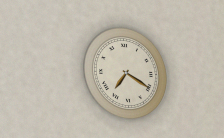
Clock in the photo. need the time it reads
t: 7:20
